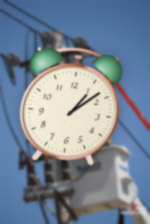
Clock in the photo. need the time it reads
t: 1:08
